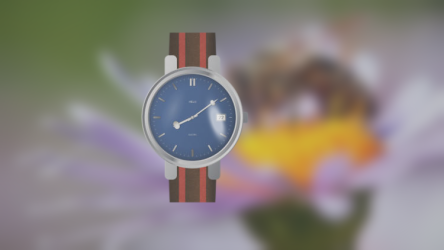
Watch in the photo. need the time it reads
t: 8:09
